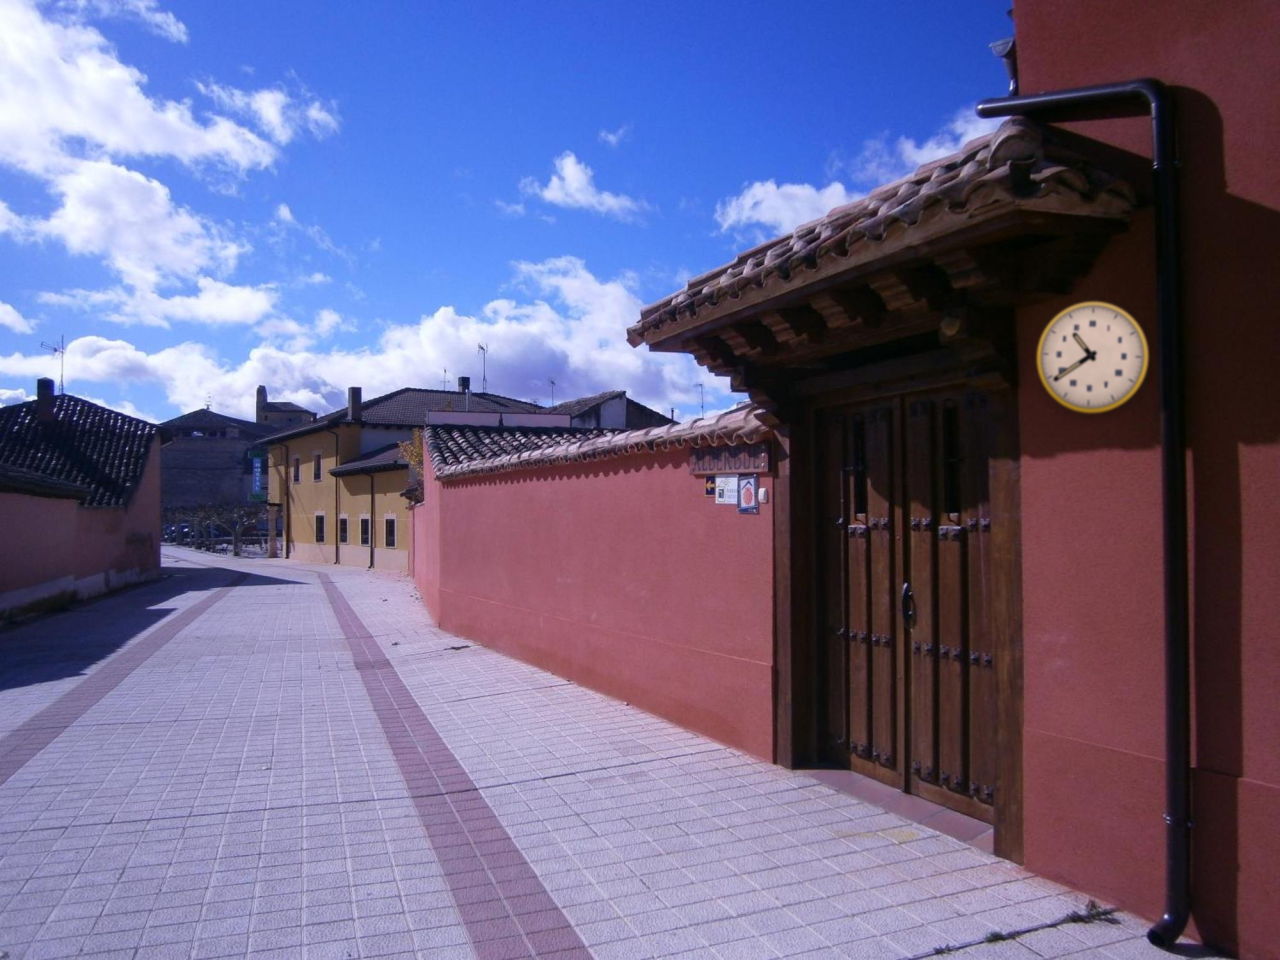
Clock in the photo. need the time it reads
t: 10:39
